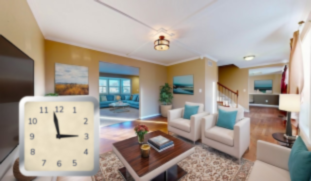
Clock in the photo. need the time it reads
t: 2:58
